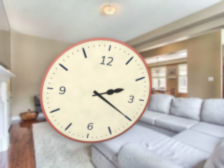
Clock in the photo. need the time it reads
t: 2:20
